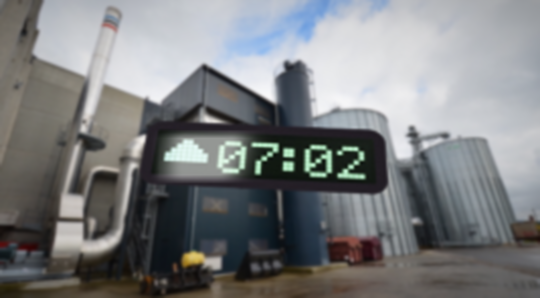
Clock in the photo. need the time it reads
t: 7:02
